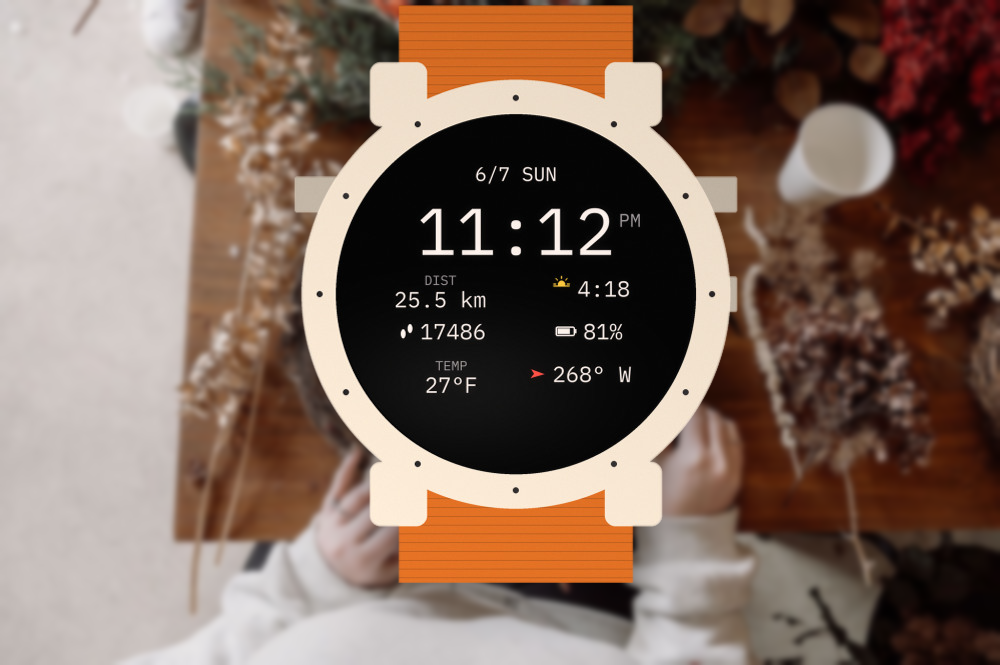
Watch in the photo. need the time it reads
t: 11:12
